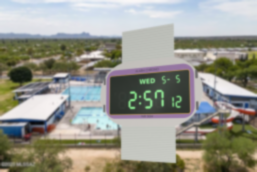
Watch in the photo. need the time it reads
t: 2:57:12
